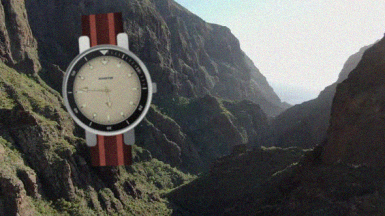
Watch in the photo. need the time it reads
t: 5:46
